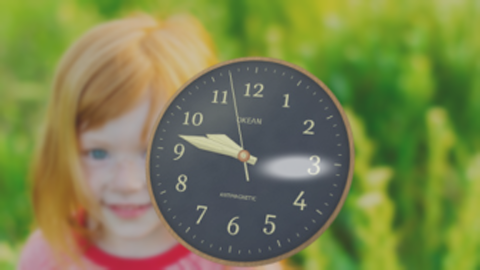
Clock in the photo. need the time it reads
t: 9:46:57
